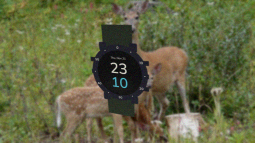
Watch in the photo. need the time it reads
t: 23:10
